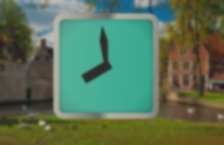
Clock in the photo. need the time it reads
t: 7:59
